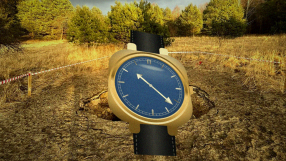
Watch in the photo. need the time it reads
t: 10:22
